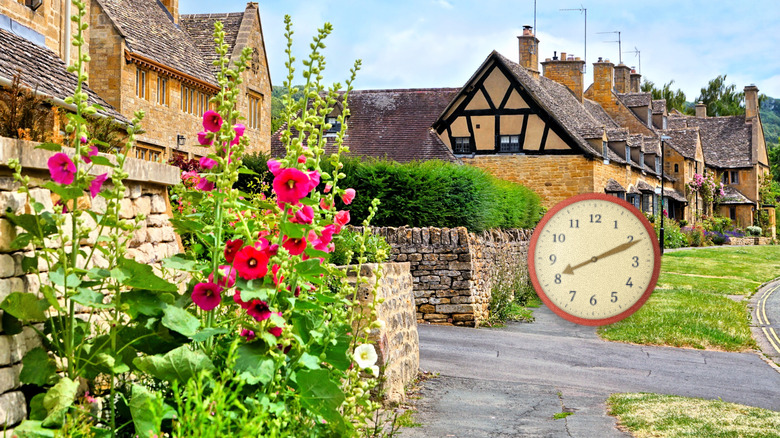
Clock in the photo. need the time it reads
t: 8:11
